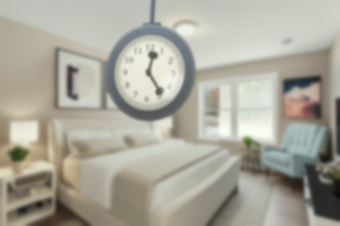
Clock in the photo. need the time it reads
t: 12:24
